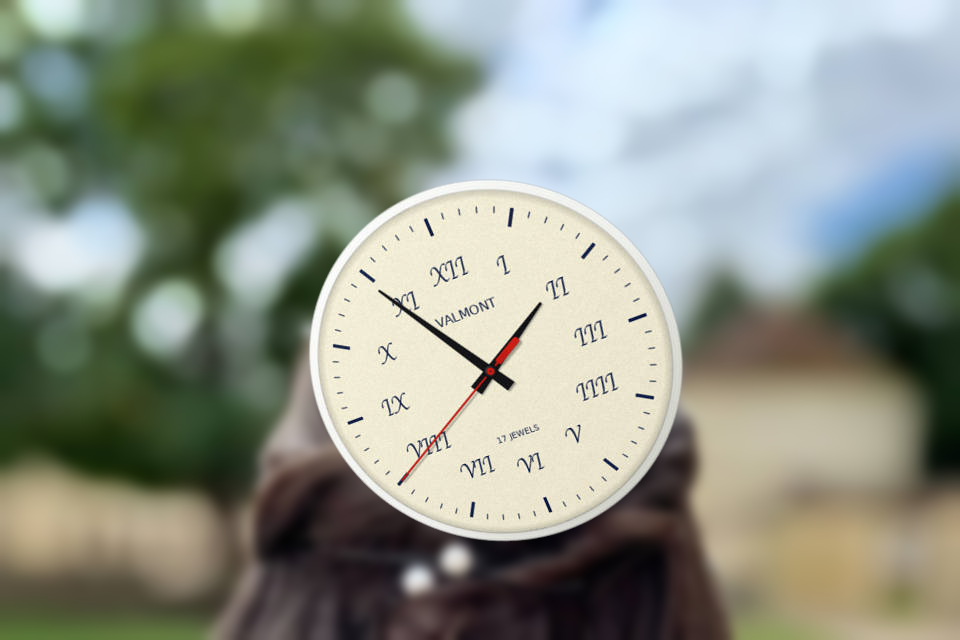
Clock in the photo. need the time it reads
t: 1:54:40
